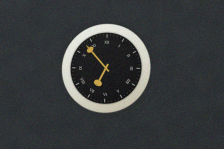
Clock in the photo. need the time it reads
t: 6:53
